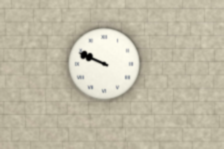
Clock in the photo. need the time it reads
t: 9:49
